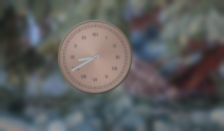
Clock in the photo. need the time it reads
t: 8:40
